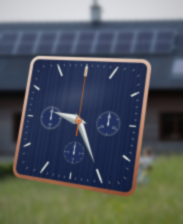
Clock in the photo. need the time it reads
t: 9:25
